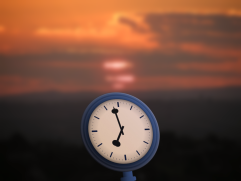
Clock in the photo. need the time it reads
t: 6:58
